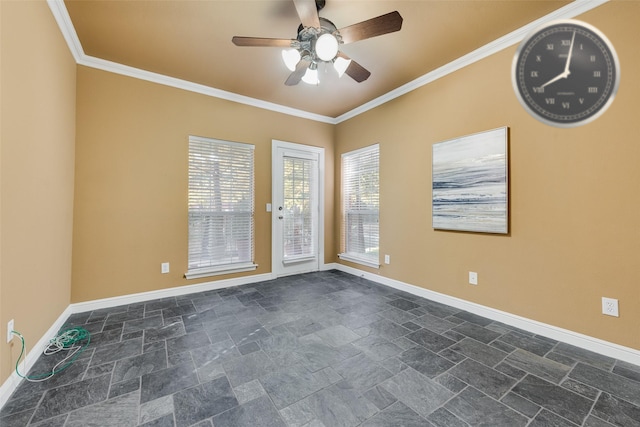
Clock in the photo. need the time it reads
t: 8:02
